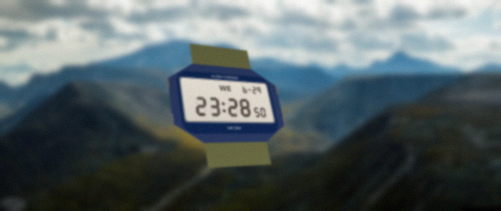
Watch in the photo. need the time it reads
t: 23:28
